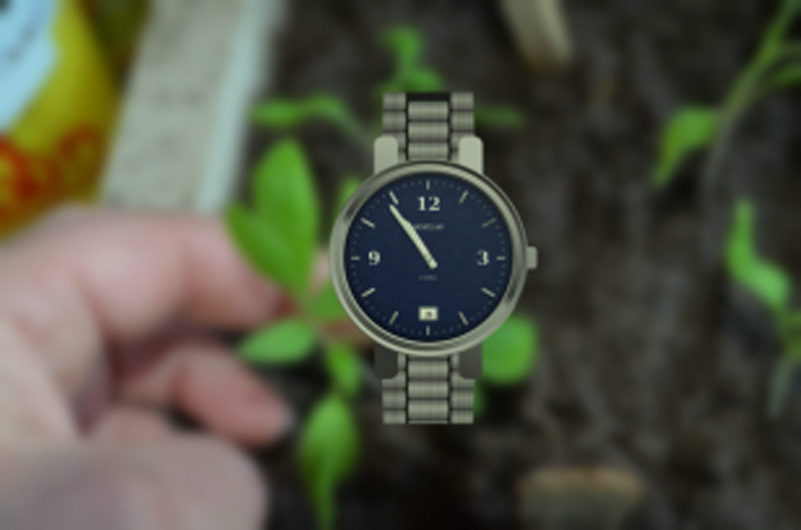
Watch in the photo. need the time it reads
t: 10:54
